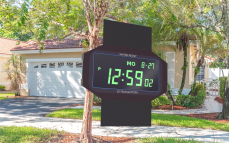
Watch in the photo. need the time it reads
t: 12:59:02
